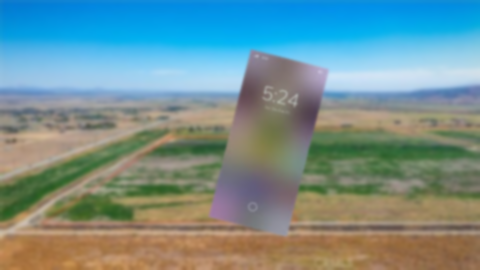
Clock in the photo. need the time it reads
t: 5:24
